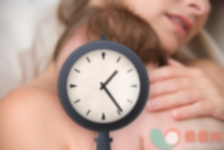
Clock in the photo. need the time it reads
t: 1:24
